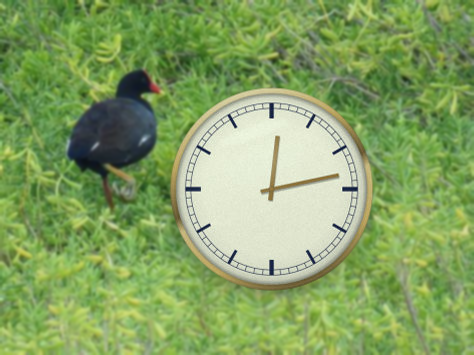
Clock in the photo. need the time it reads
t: 12:13
